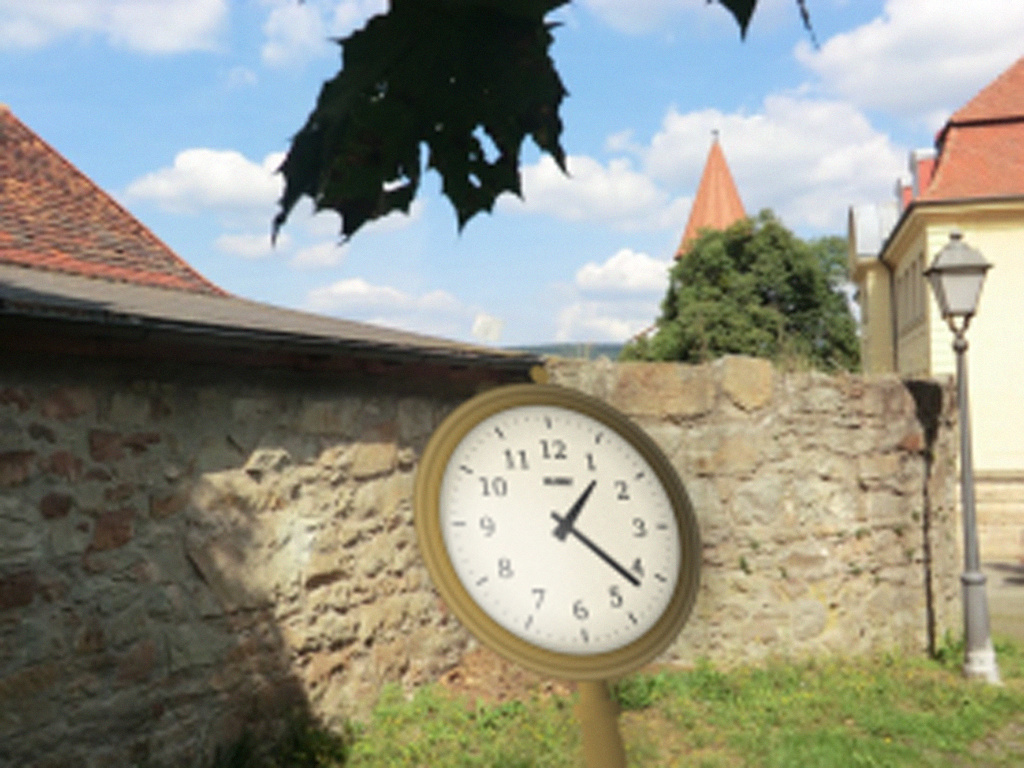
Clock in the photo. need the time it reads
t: 1:22
